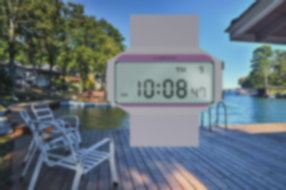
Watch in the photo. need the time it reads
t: 10:08
